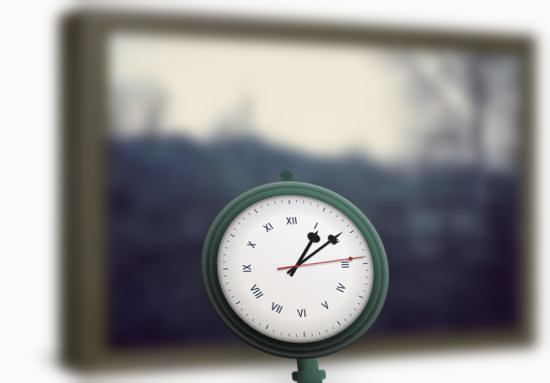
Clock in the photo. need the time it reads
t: 1:09:14
